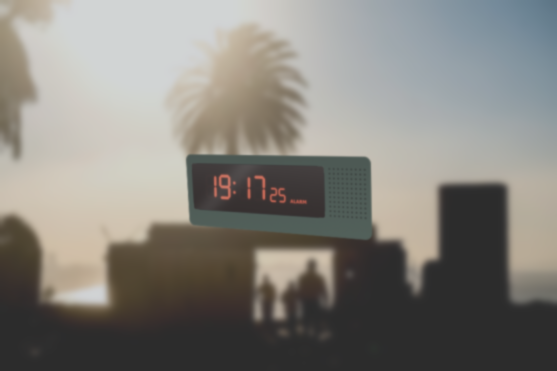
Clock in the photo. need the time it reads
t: 19:17:25
